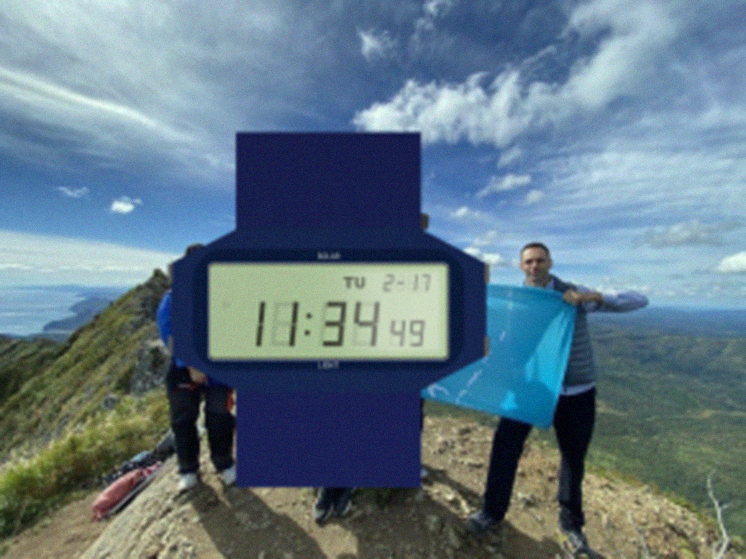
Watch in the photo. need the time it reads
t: 11:34:49
